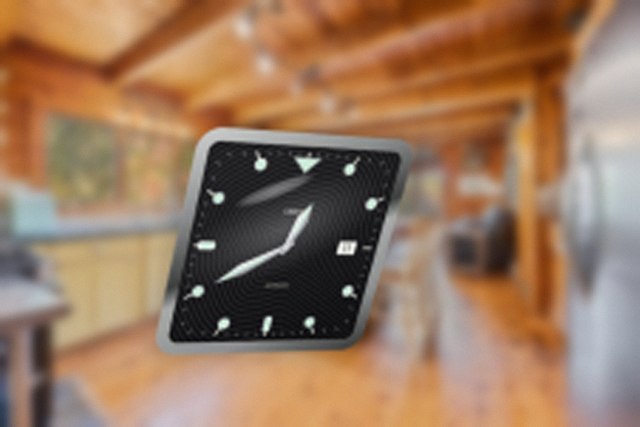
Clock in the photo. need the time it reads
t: 12:40
